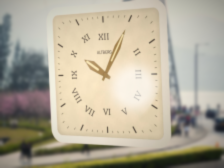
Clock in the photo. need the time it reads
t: 10:05
